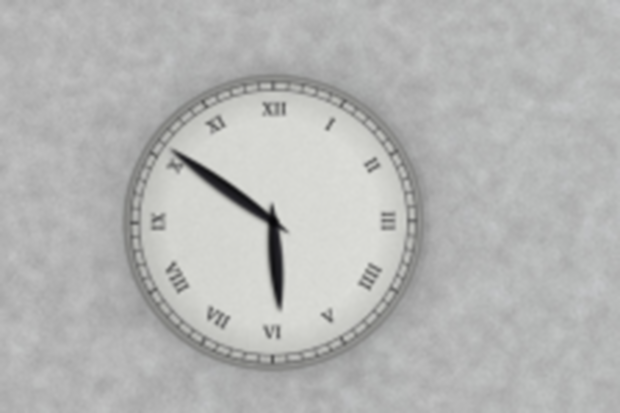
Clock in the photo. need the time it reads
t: 5:51
